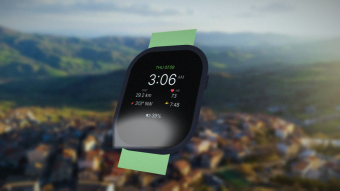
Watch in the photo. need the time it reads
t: 3:06
